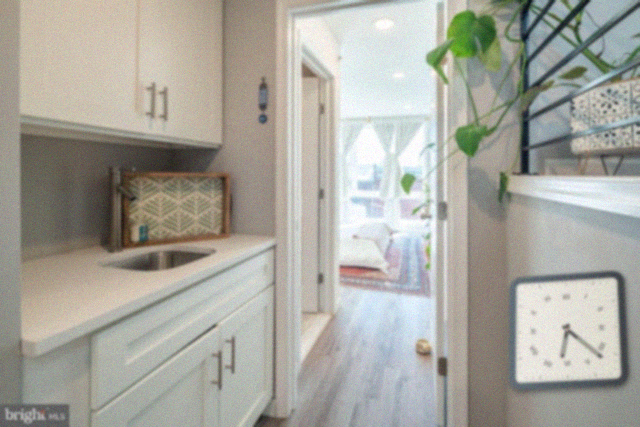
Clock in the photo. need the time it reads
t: 6:22
